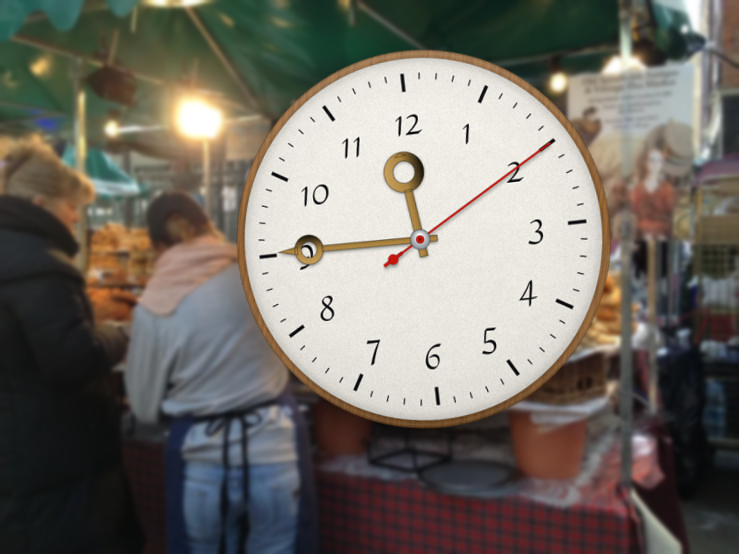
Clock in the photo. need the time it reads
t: 11:45:10
